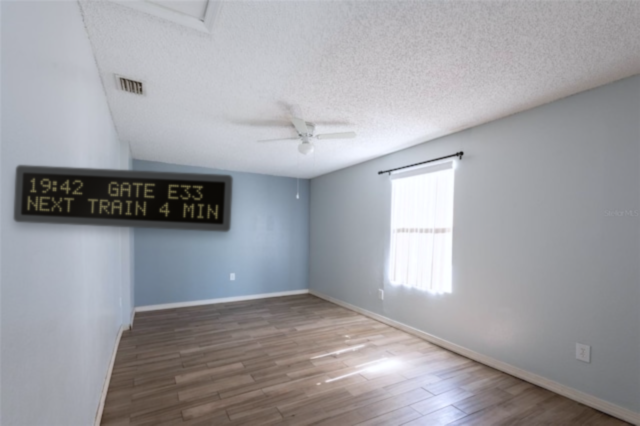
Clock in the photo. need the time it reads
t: 19:42
